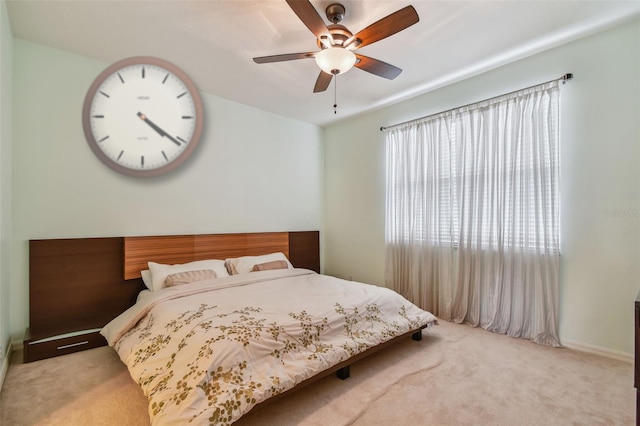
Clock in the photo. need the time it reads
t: 4:21
